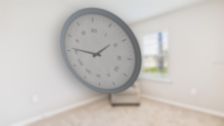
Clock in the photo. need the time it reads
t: 1:46
